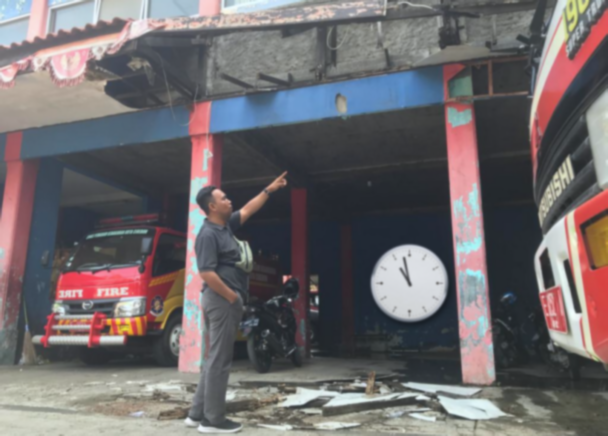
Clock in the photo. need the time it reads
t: 10:58
